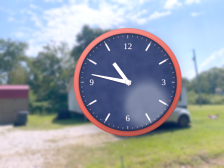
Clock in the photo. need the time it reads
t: 10:47
